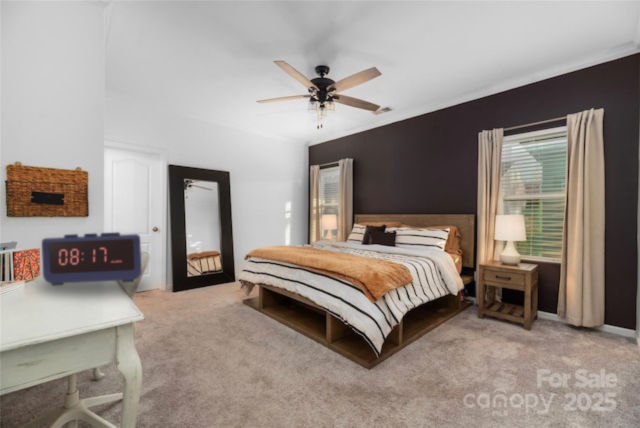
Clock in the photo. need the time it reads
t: 8:17
